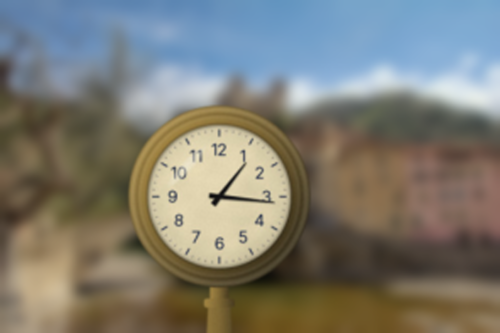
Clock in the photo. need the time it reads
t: 1:16
